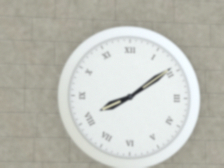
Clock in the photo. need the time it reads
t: 8:09
